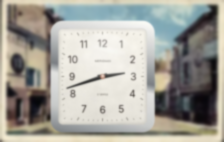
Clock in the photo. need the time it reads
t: 2:42
